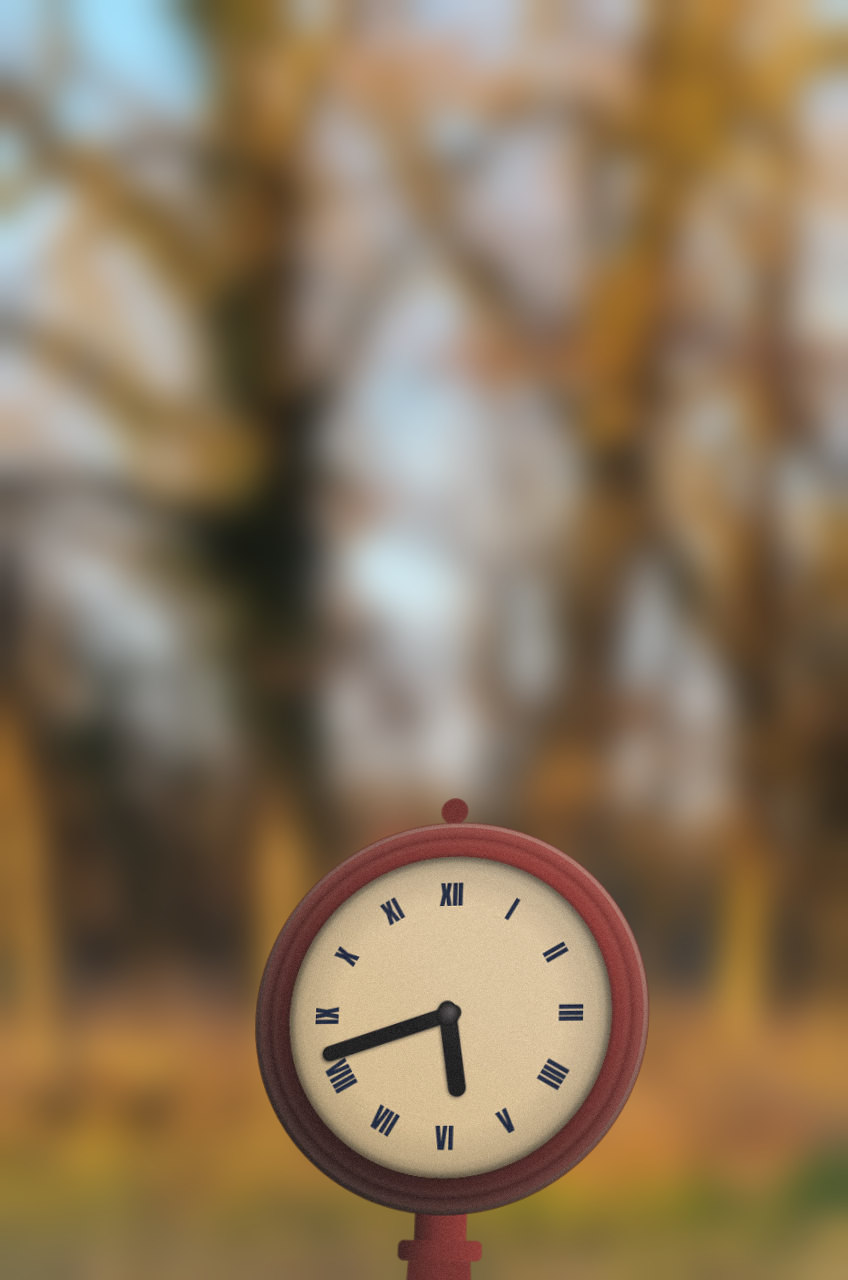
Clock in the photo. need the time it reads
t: 5:42
